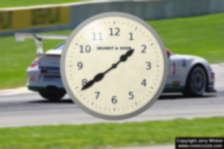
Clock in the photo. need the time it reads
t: 1:39
